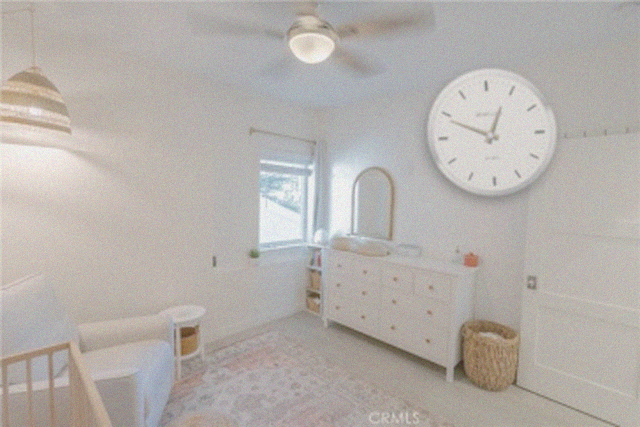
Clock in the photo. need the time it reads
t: 12:49
